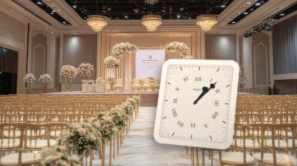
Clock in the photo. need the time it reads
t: 1:07
